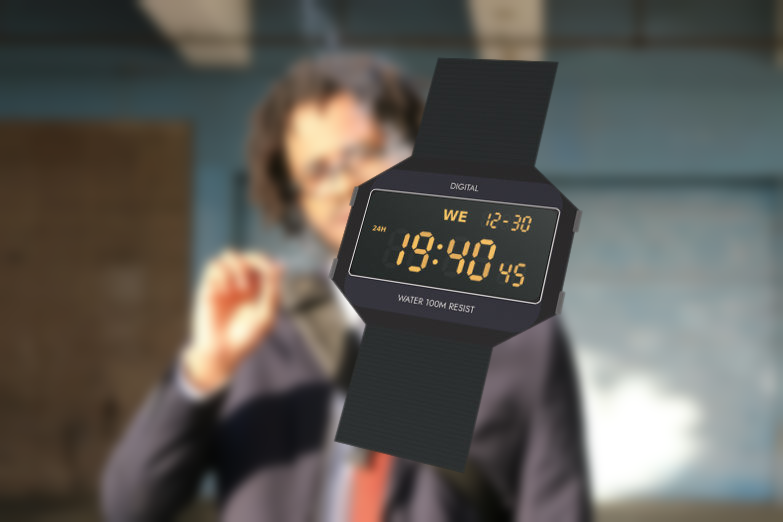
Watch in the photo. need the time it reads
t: 19:40:45
